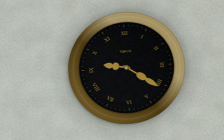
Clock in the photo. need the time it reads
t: 9:21
